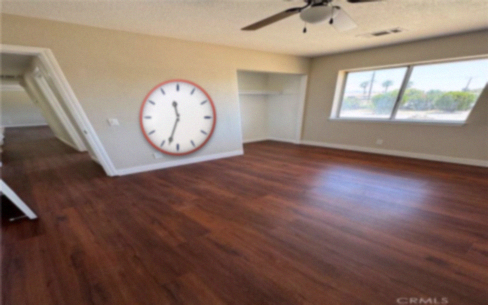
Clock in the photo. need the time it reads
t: 11:33
